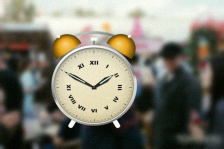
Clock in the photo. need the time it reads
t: 1:50
